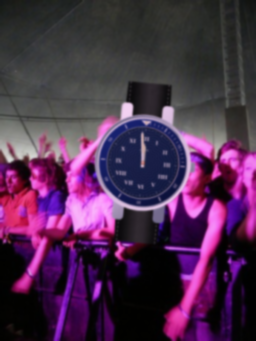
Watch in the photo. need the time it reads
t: 11:59
